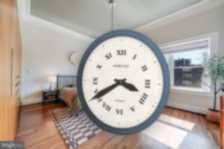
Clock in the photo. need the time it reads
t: 3:40
